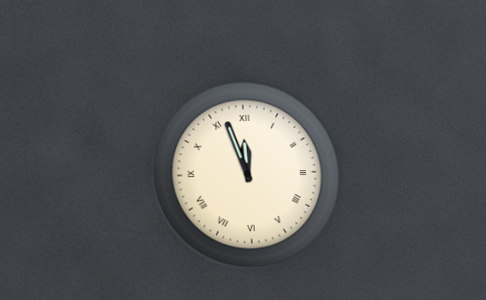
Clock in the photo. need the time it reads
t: 11:57
